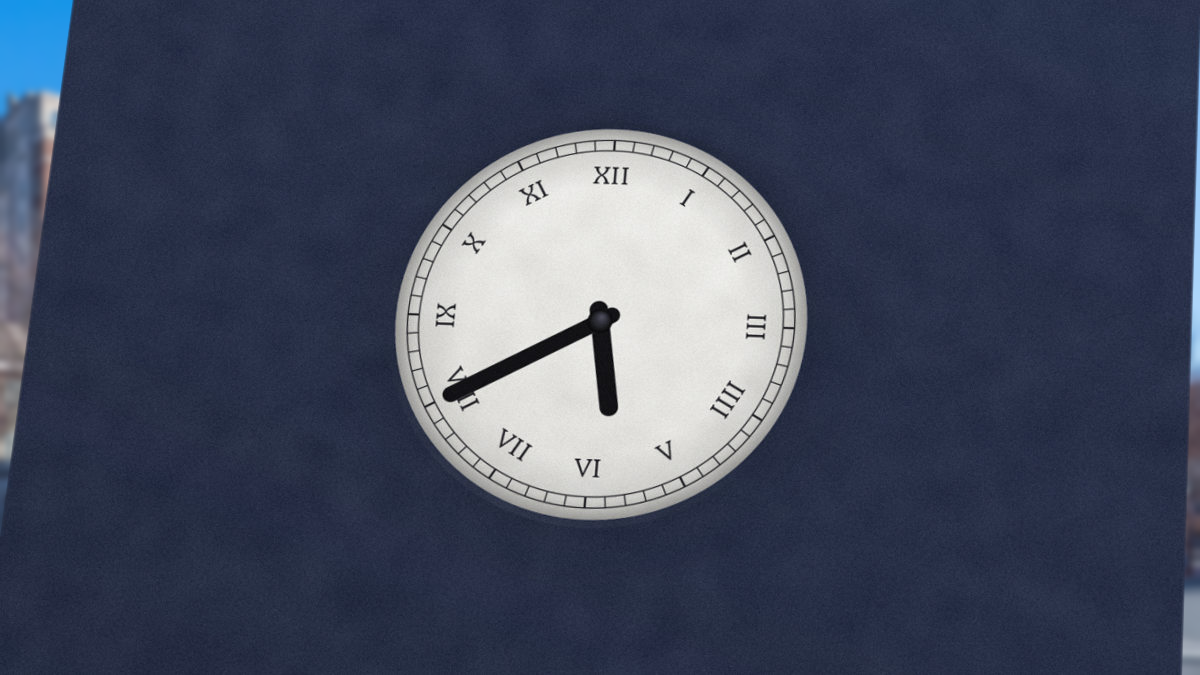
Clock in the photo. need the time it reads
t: 5:40
